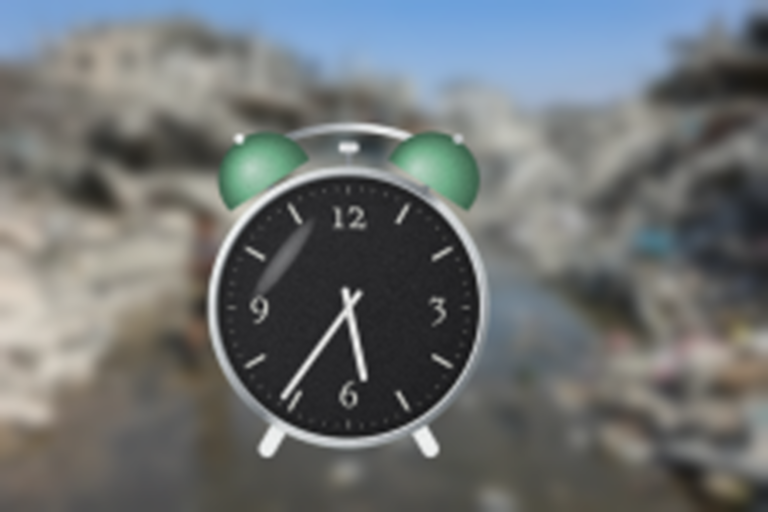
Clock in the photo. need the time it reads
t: 5:36
